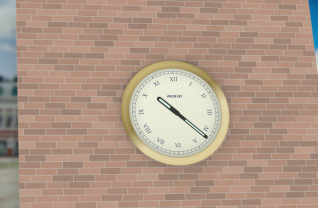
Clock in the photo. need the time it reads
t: 10:22
